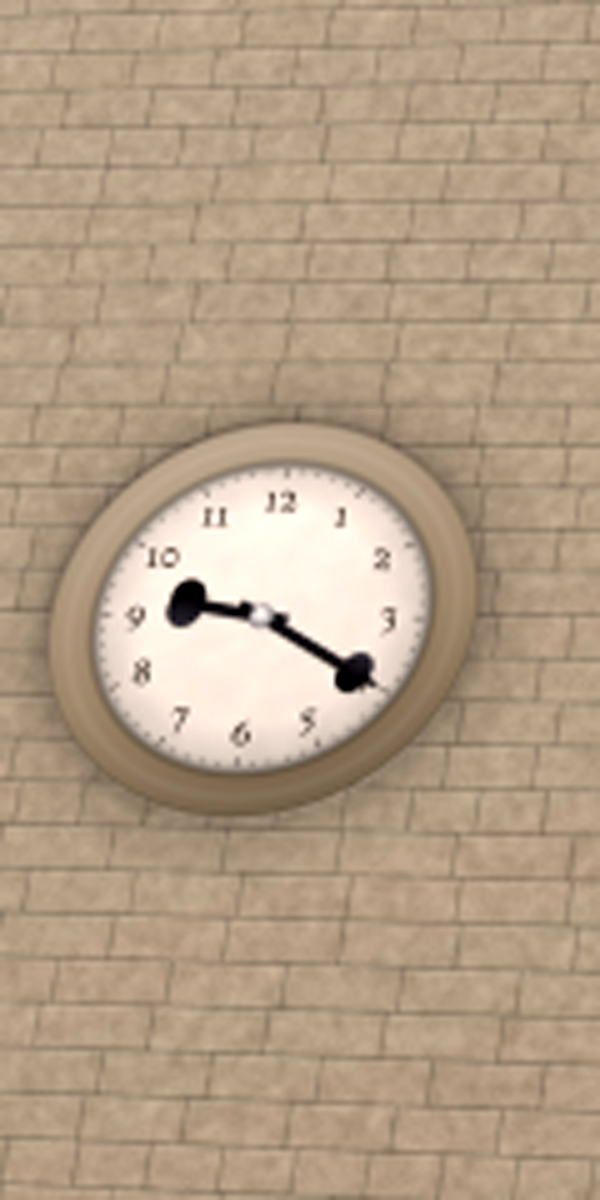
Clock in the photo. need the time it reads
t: 9:20
